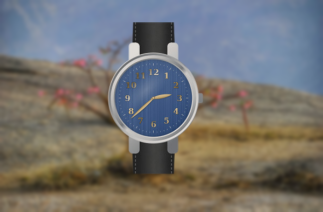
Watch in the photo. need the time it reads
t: 2:38
